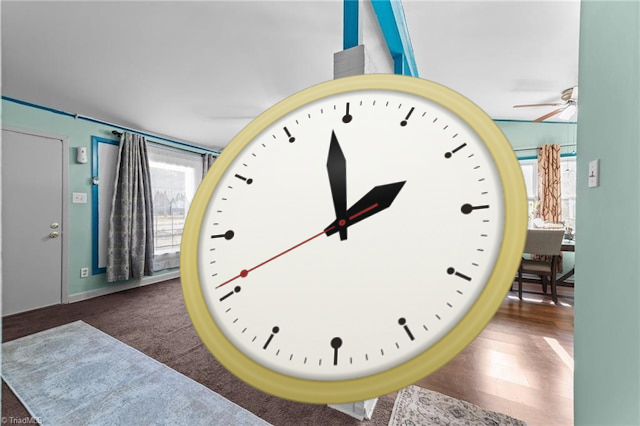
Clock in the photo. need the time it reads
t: 1:58:41
